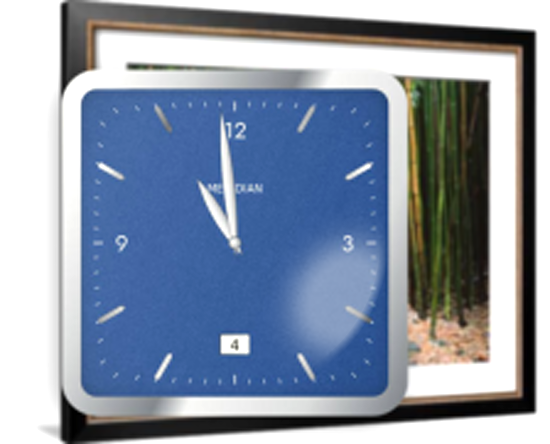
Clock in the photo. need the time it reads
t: 10:59
